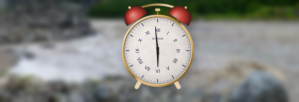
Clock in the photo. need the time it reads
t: 5:59
